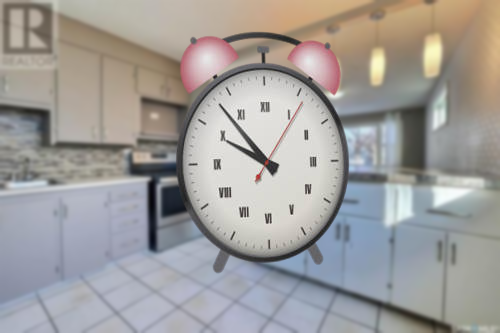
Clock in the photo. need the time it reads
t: 9:53:06
